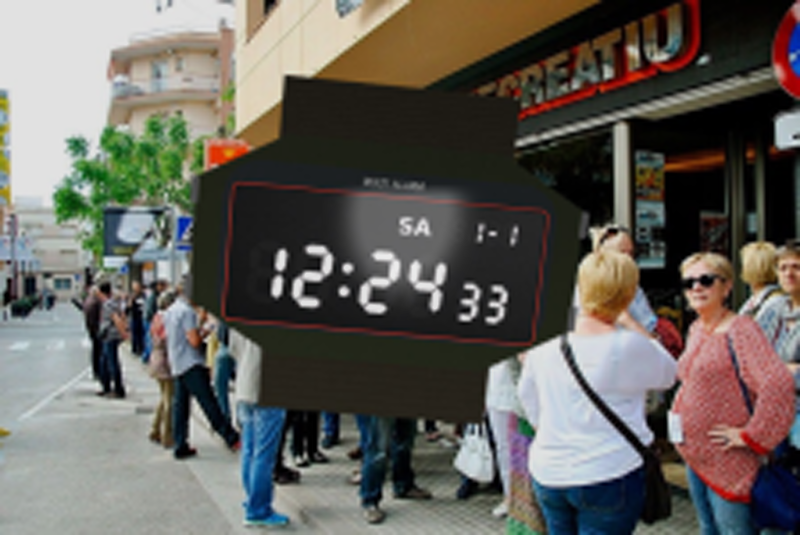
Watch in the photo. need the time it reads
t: 12:24:33
